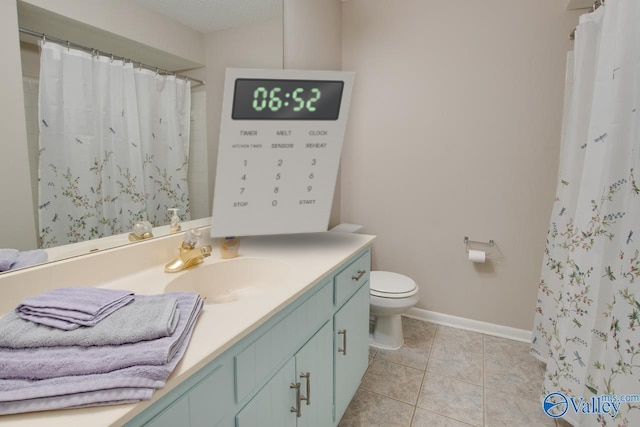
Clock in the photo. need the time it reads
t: 6:52
